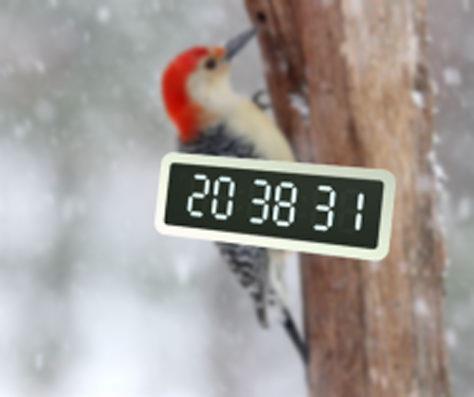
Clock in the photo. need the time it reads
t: 20:38:31
